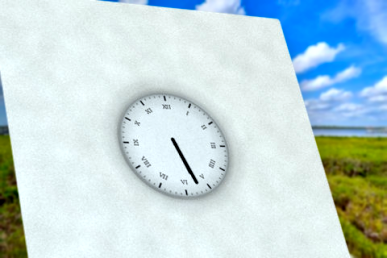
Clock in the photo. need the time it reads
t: 5:27
